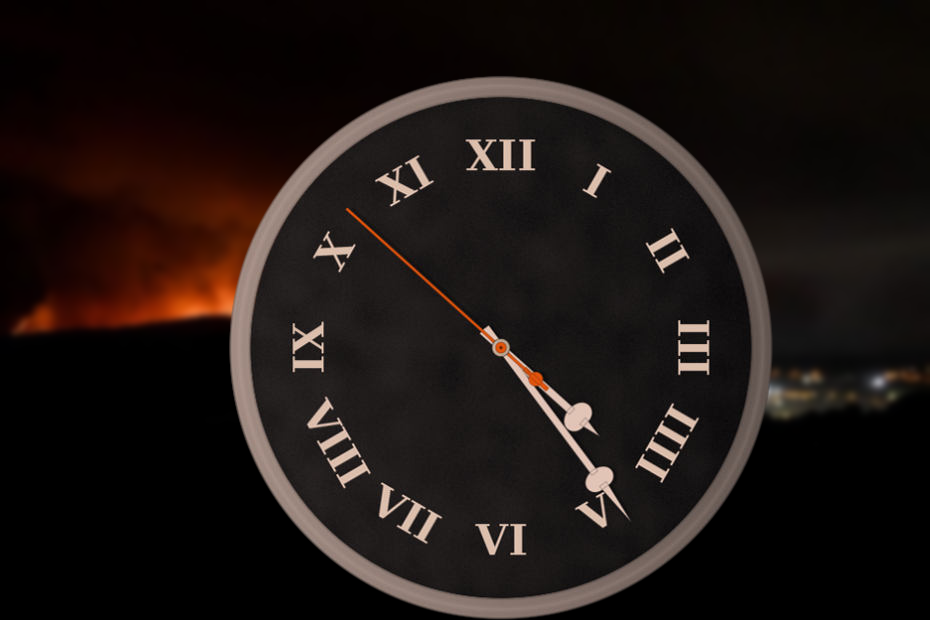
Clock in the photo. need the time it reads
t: 4:23:52
